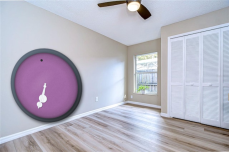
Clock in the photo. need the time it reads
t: 6:34
